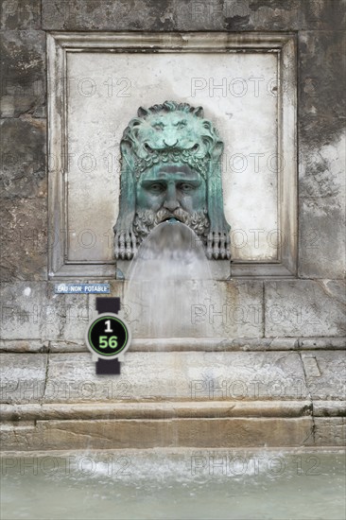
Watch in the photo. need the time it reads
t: 1:56
